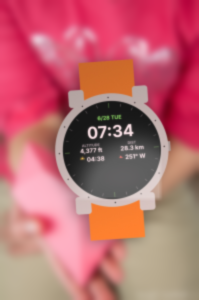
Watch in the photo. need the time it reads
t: 7:34
